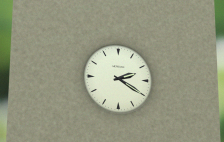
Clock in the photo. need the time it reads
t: 2:20
